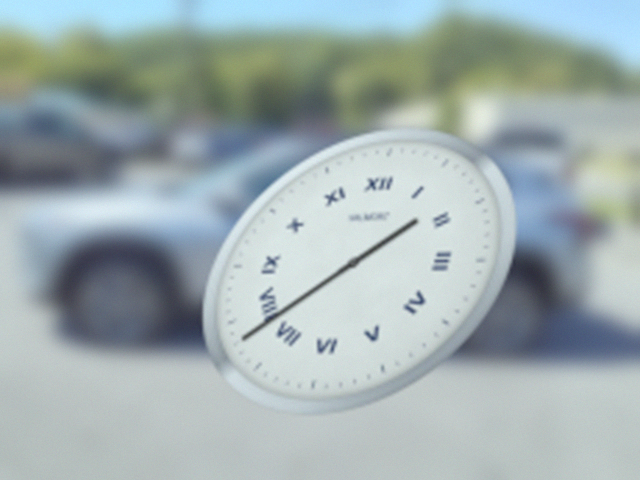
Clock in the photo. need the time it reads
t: 1:38
